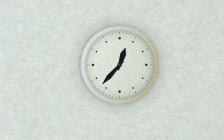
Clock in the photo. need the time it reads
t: 12:37
